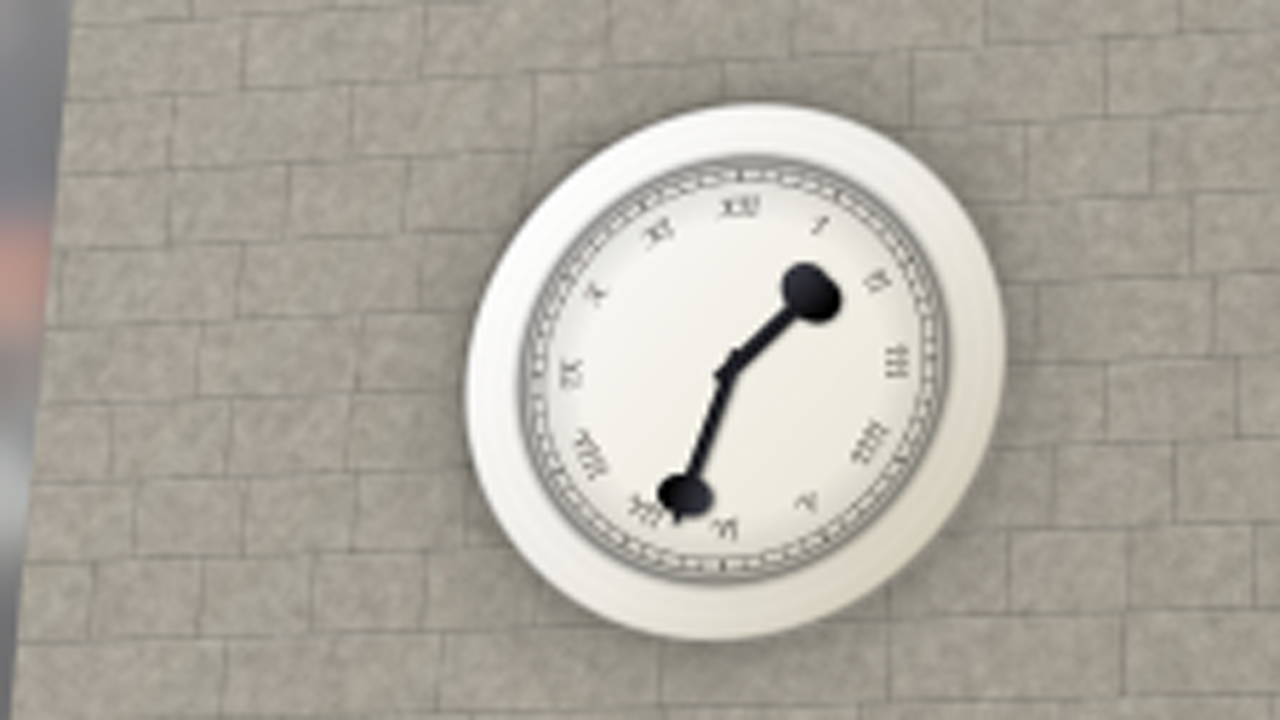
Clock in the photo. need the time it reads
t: 1:33
